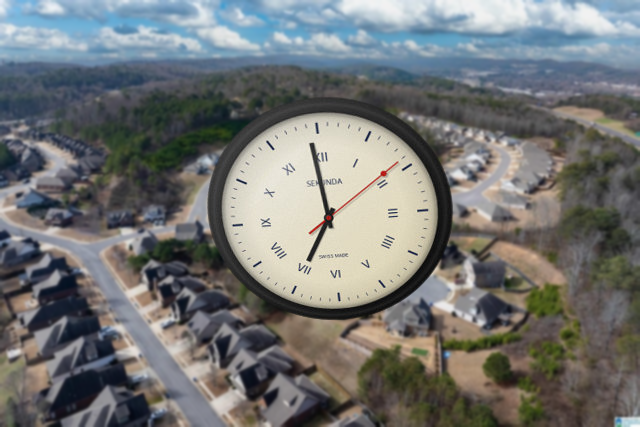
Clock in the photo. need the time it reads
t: 6:59:09
